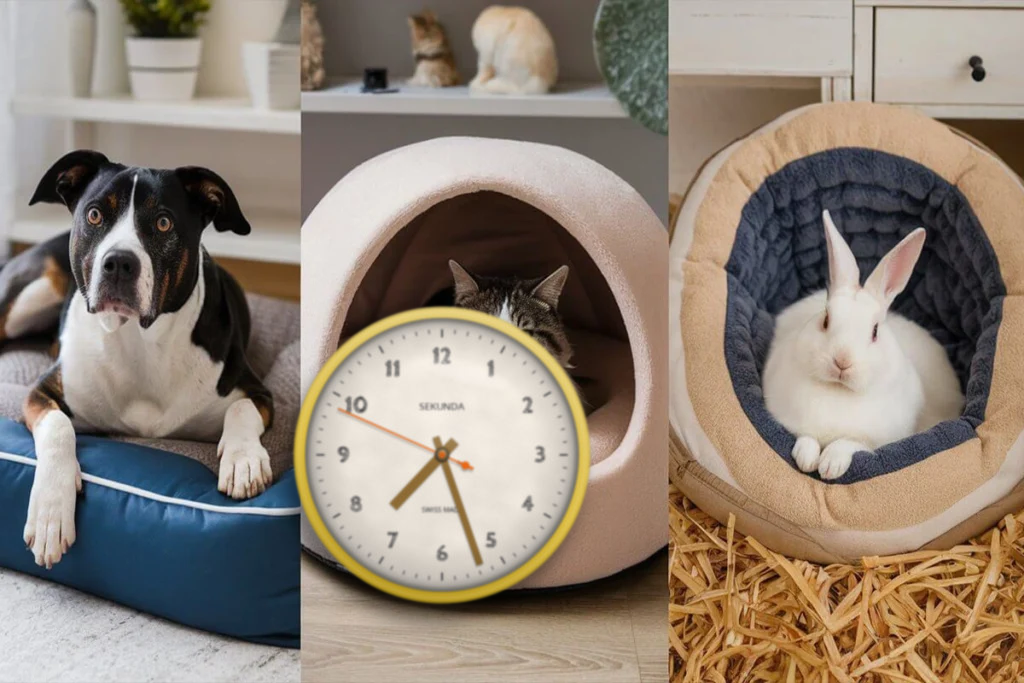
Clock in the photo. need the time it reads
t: 7:26:49
